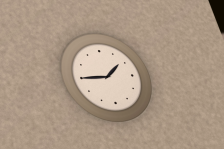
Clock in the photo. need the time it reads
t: 1:45
